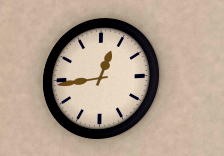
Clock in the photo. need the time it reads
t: 12:44
